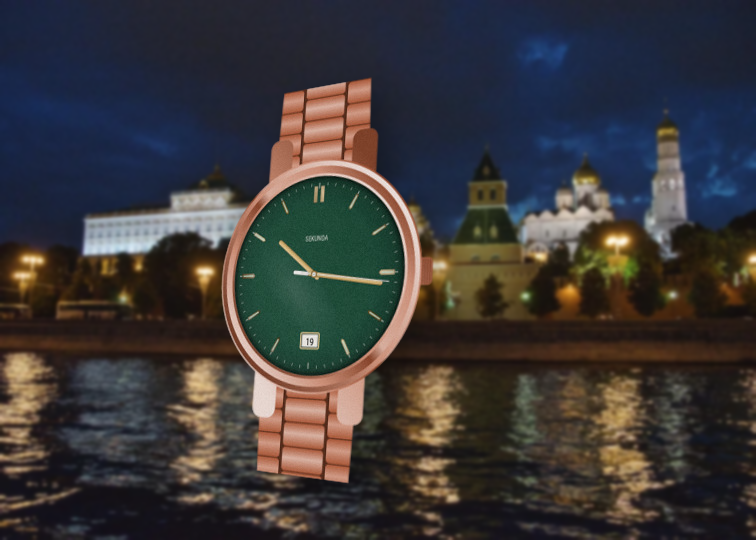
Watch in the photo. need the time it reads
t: 10:16:16
